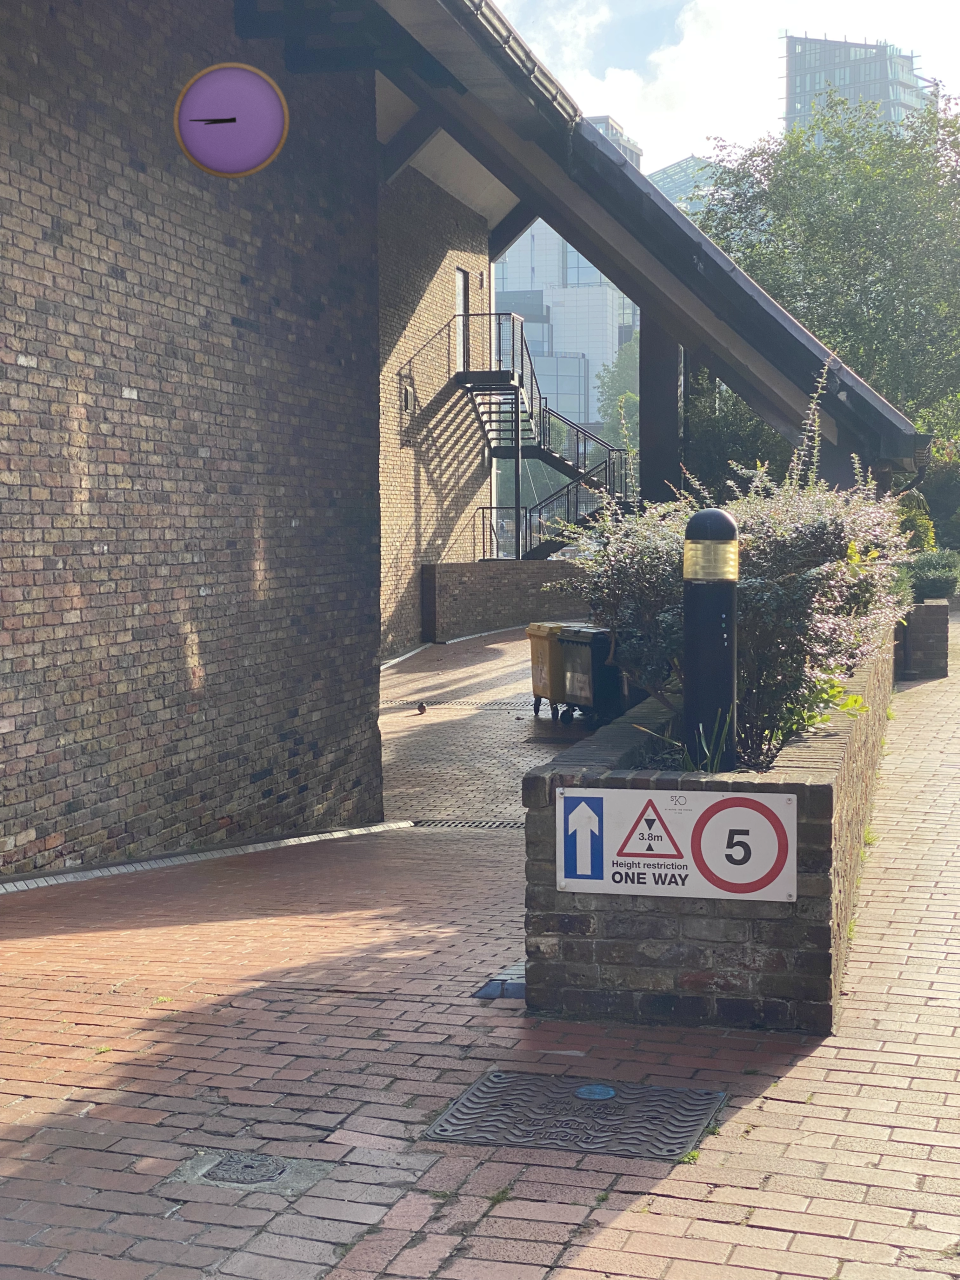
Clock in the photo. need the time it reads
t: 8:45
